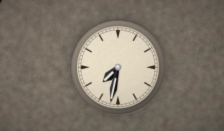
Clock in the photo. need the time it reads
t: 7:32
